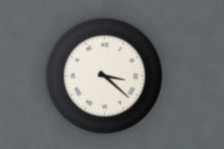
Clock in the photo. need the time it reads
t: 3:22
